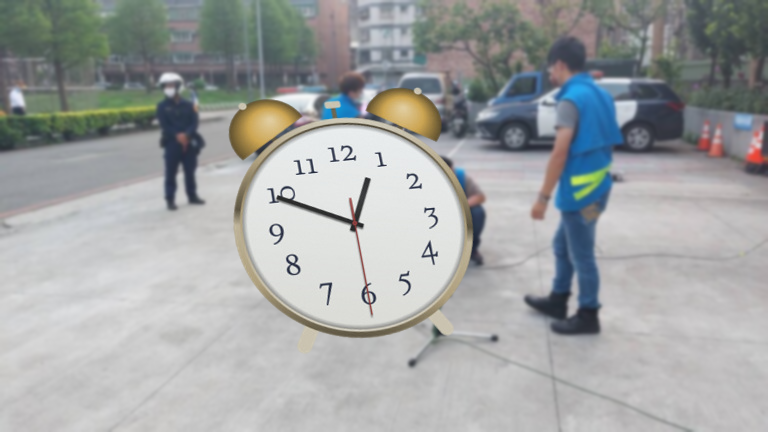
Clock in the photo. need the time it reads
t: 12:49:30
